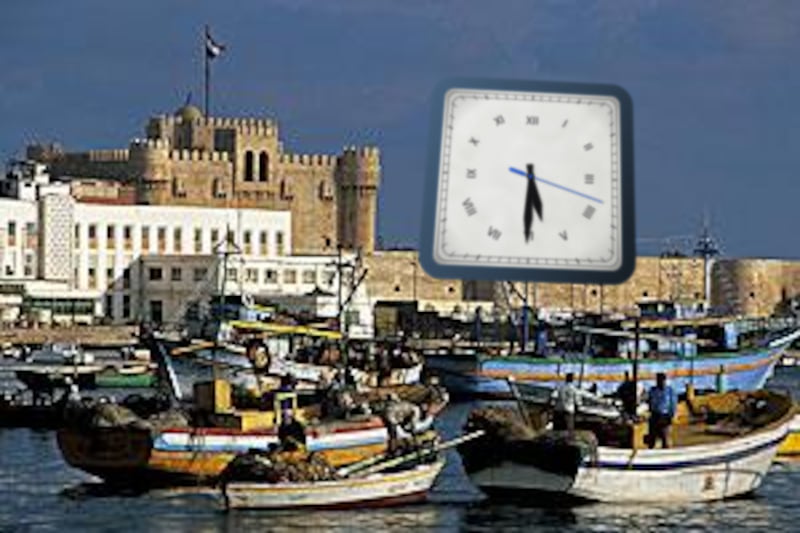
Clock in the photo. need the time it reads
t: 5:30:18
